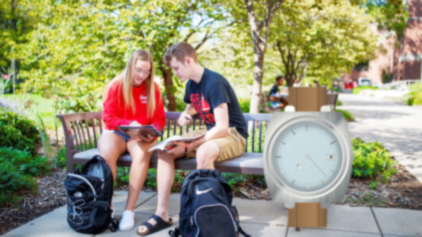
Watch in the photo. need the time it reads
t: 7:23
